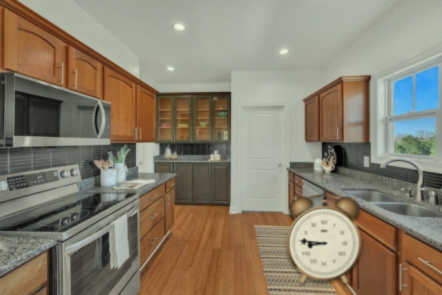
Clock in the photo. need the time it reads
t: 8:46
